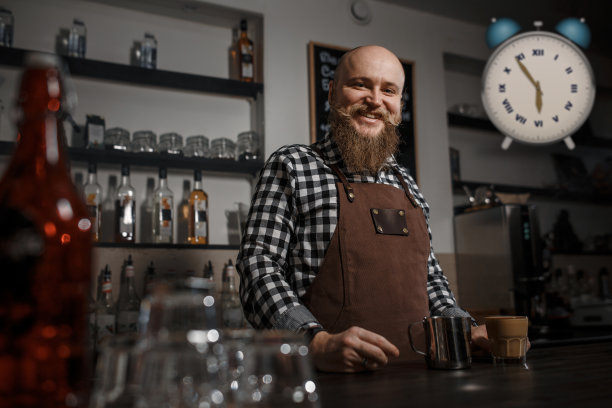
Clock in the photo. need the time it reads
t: 5:54
